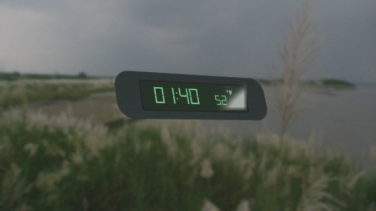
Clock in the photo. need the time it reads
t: 1:40
